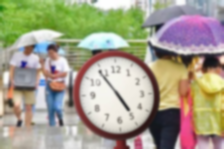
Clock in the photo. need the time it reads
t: 4:54
